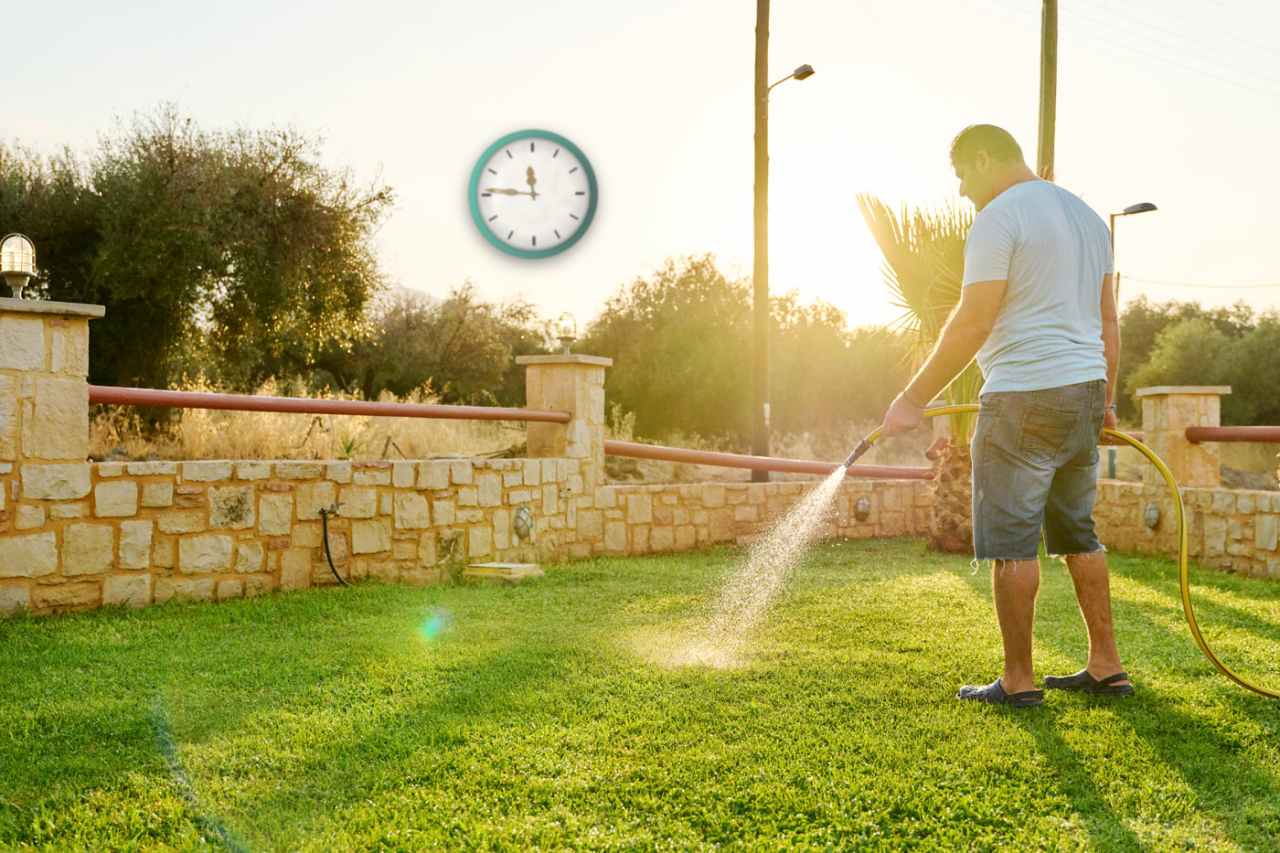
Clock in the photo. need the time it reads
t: 11:46
